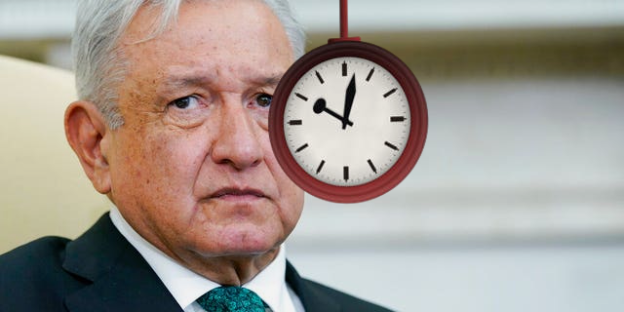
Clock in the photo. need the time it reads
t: 10:02
